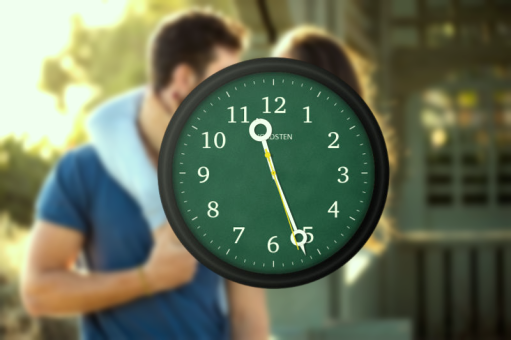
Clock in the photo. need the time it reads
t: 11:26:27
